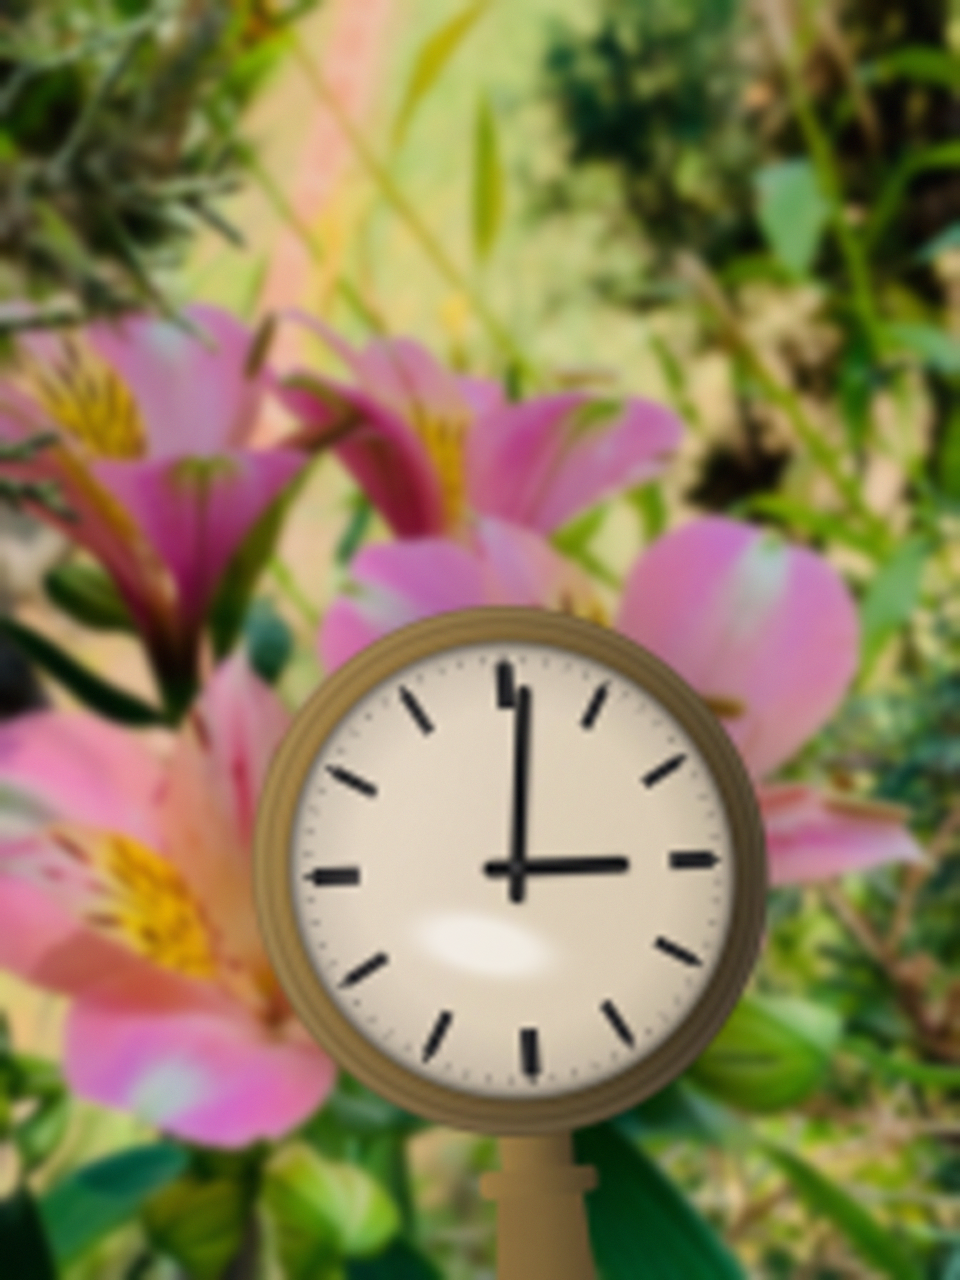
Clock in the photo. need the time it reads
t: 3:01
